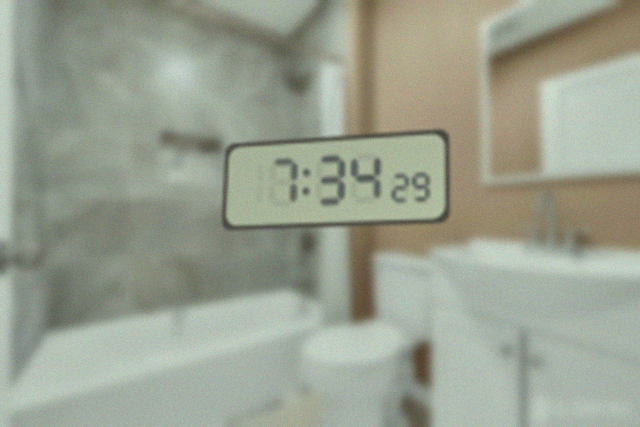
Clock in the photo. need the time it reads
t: 7:34:29
